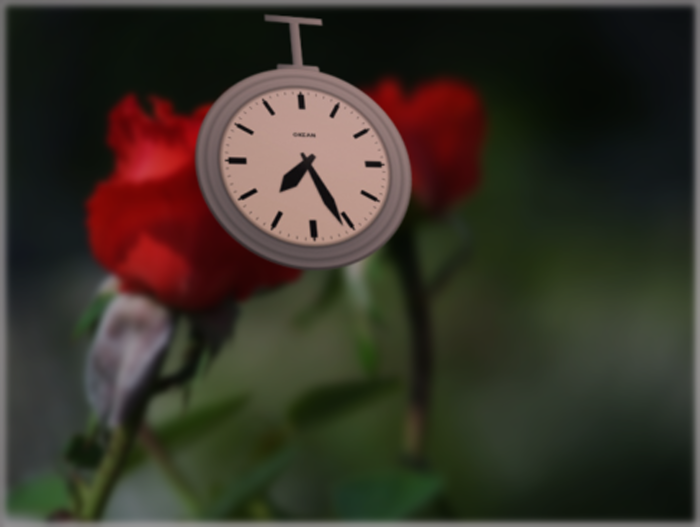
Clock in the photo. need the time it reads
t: 7:26
